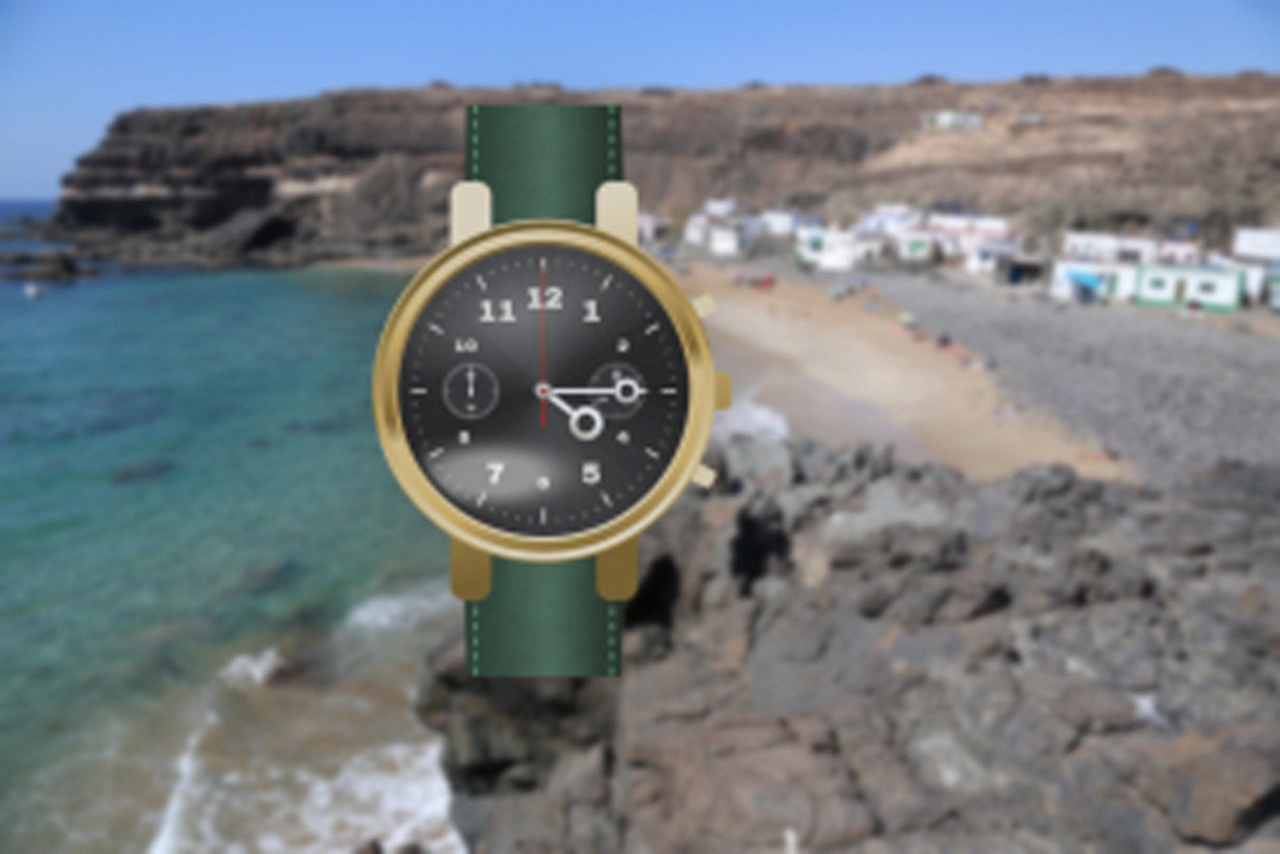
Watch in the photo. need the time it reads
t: 4:15
